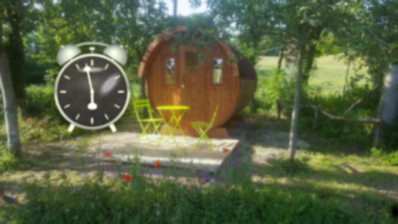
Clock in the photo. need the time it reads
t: 5:58
